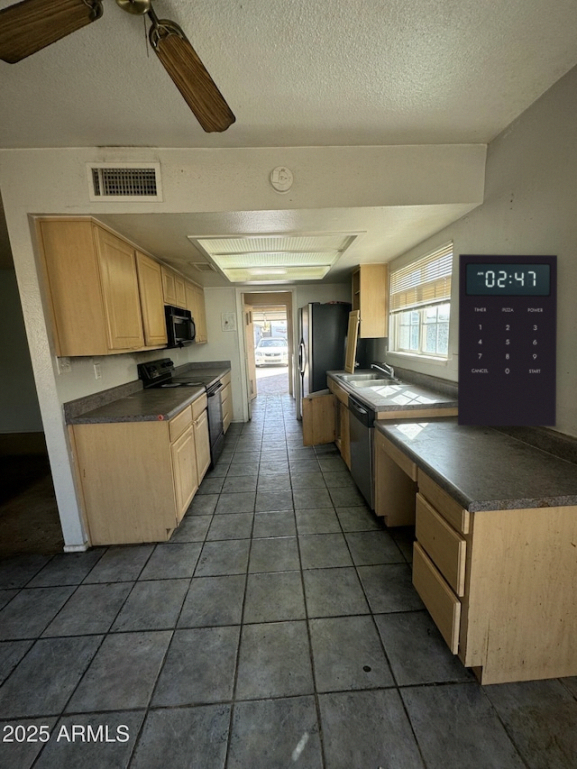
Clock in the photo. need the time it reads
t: 2:47
